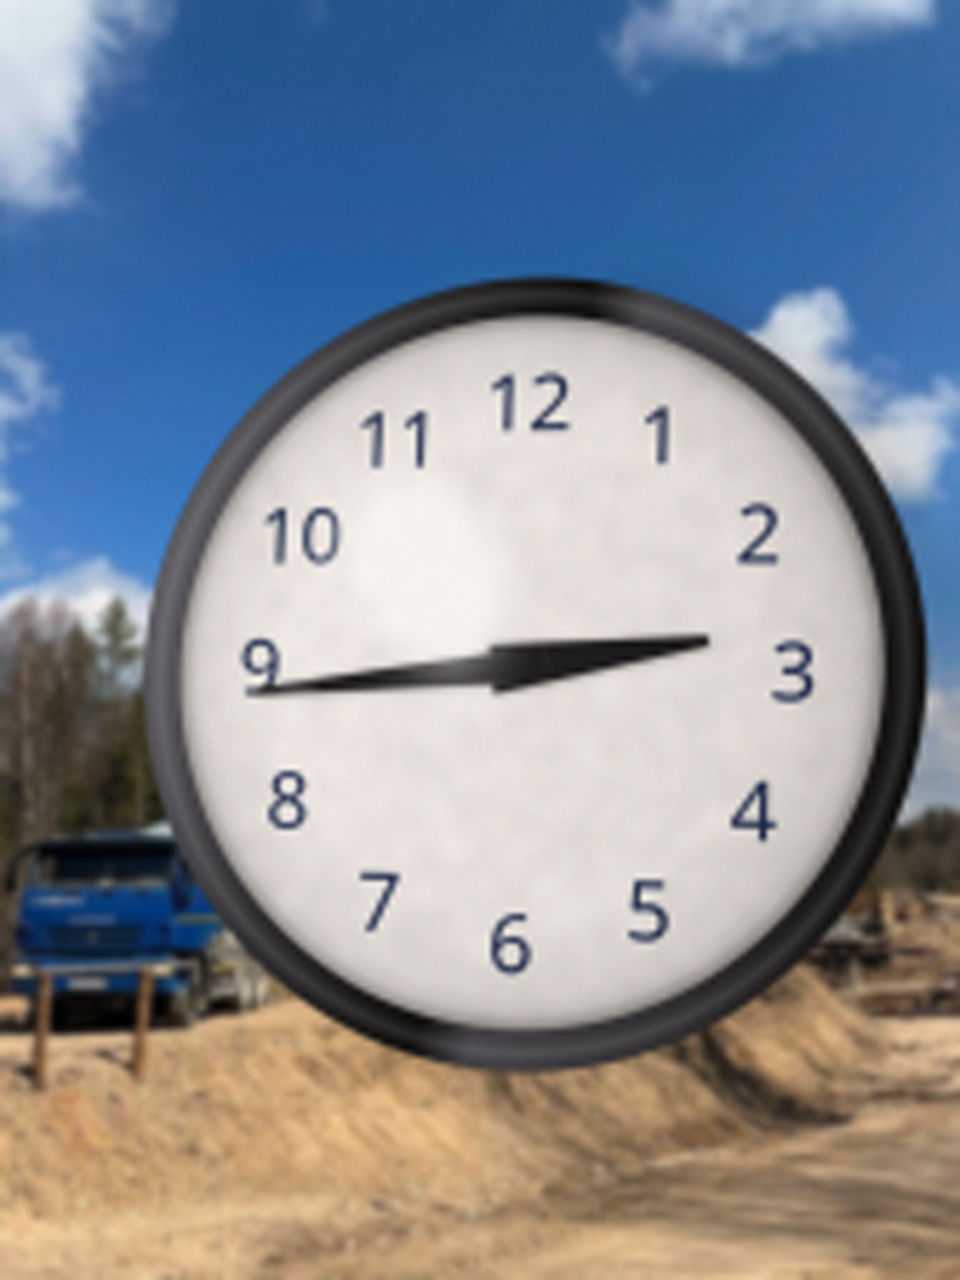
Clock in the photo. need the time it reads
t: 2:44
